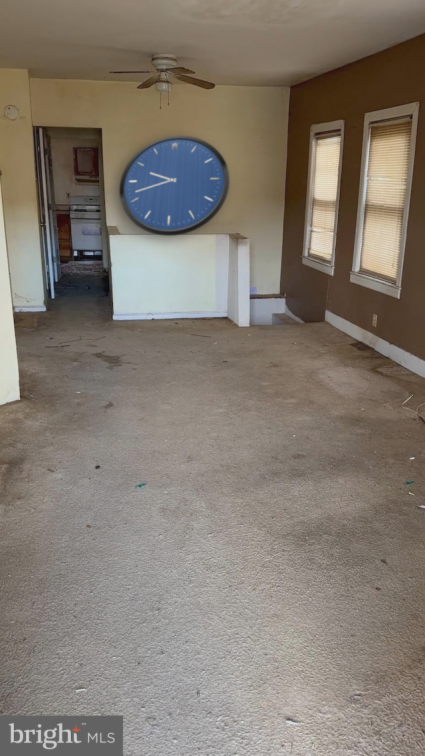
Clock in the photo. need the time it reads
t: 9:42
